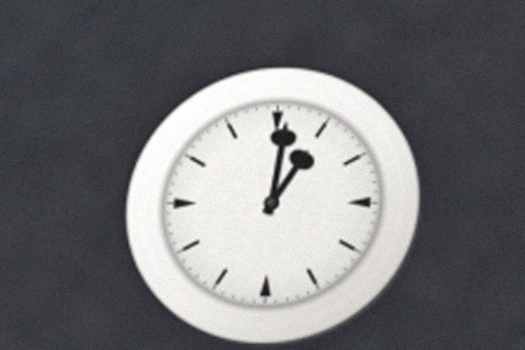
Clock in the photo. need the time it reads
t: 1:01
